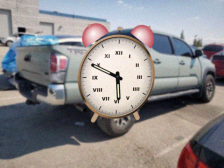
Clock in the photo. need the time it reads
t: 5:49
